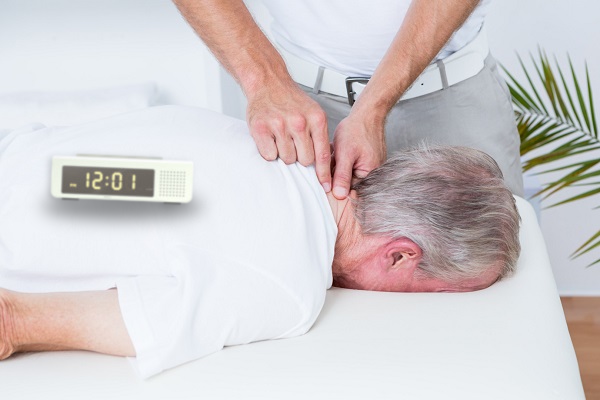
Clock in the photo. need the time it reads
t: 12:01
